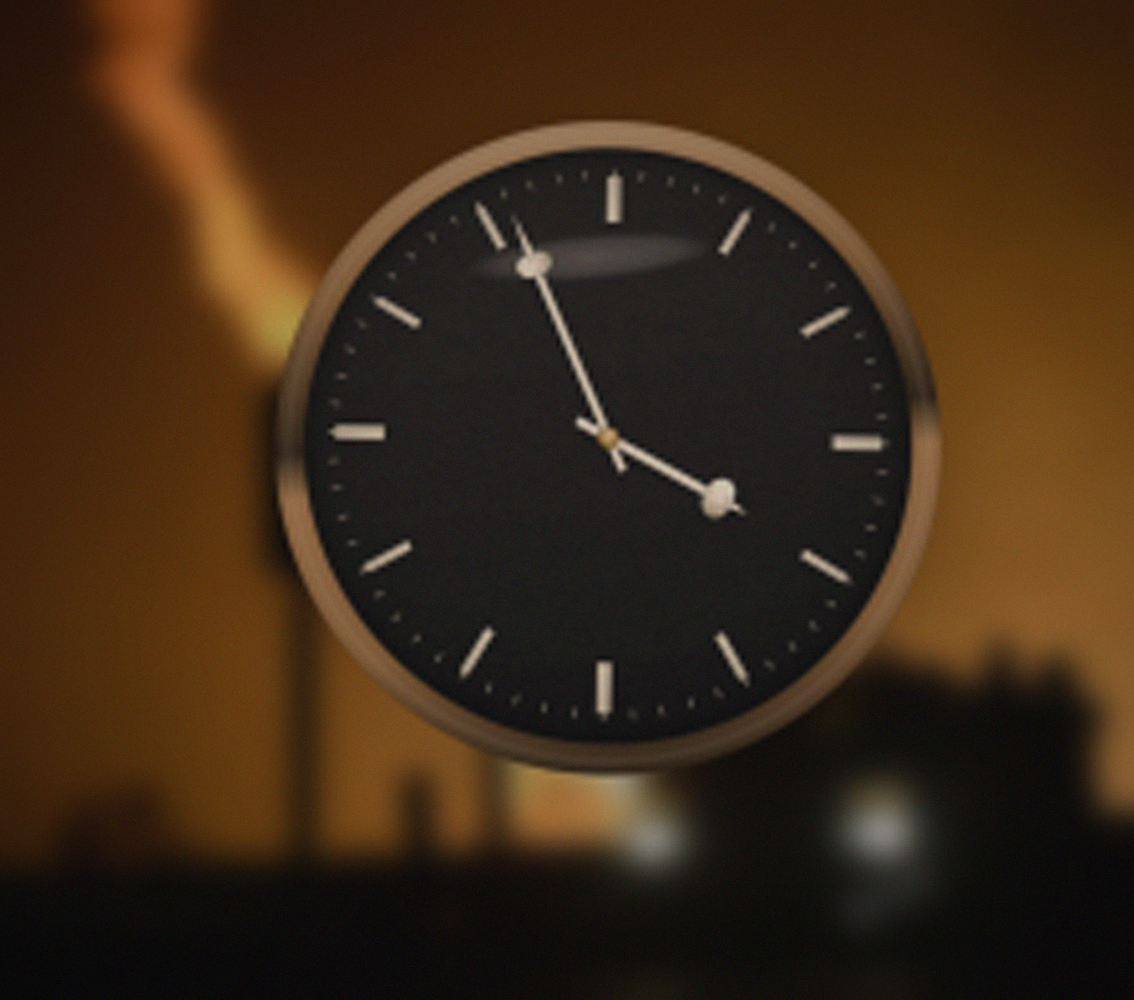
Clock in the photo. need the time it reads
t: 3:56
